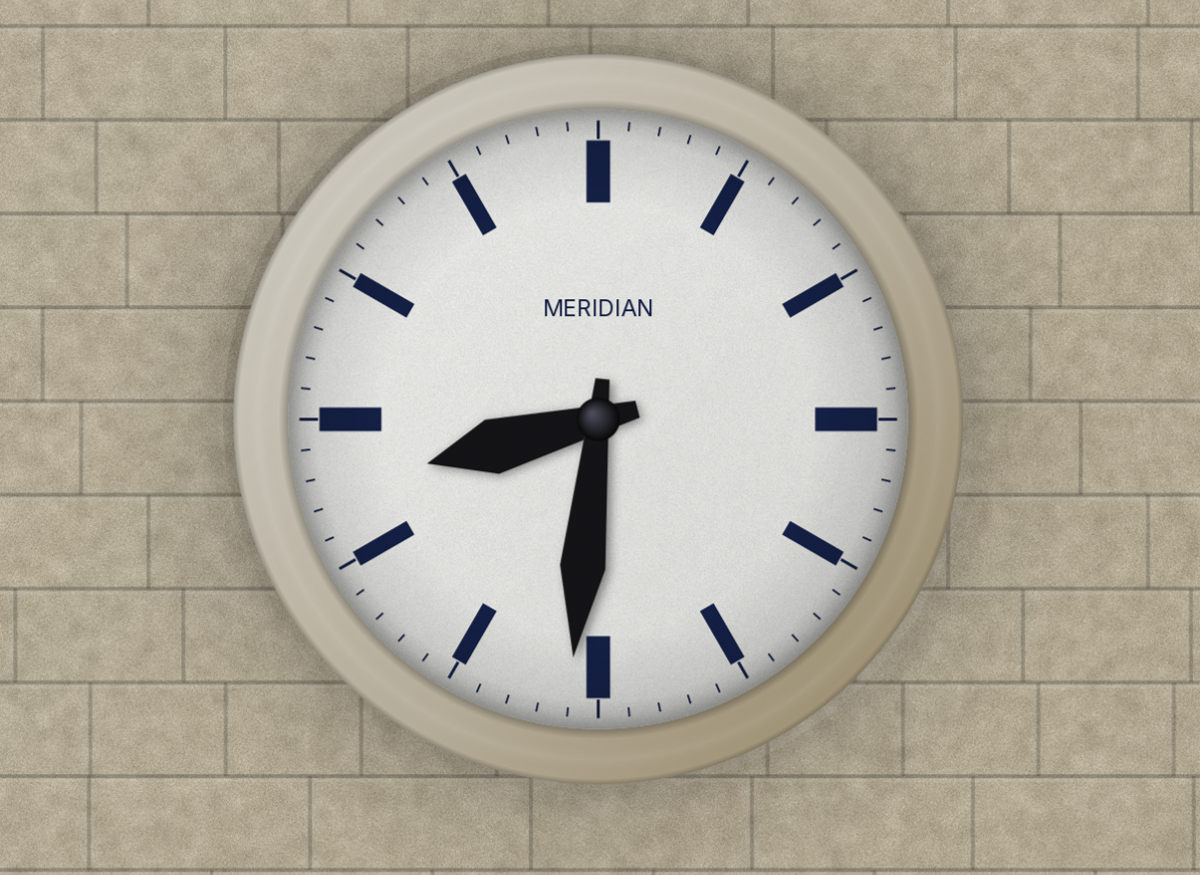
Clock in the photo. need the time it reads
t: 8:31
